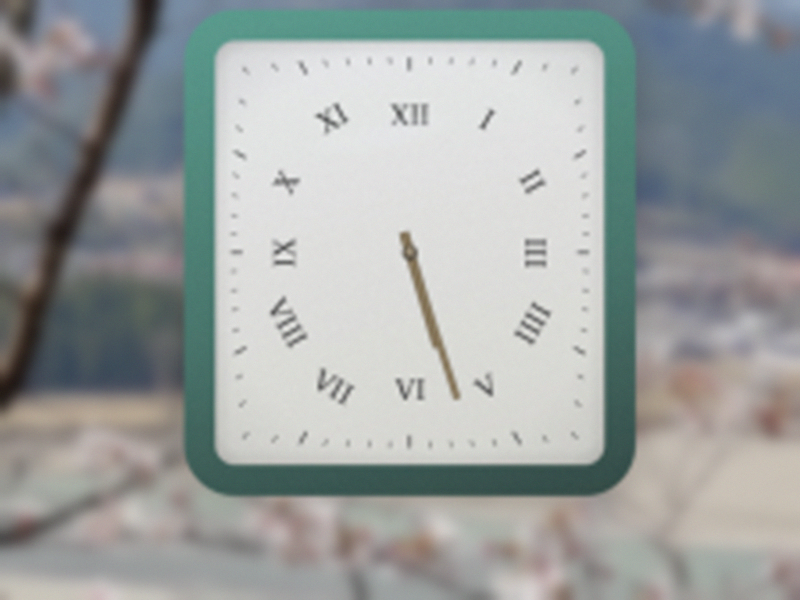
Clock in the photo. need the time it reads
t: 5:27
